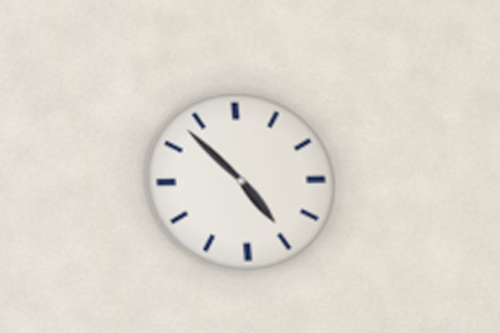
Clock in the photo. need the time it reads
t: 4:53
